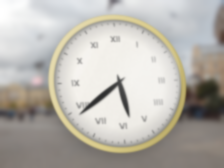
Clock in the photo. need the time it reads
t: 5:39
